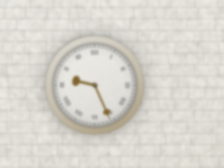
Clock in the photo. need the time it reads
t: 9:26
